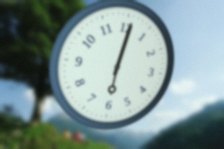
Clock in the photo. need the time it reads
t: 6:01
